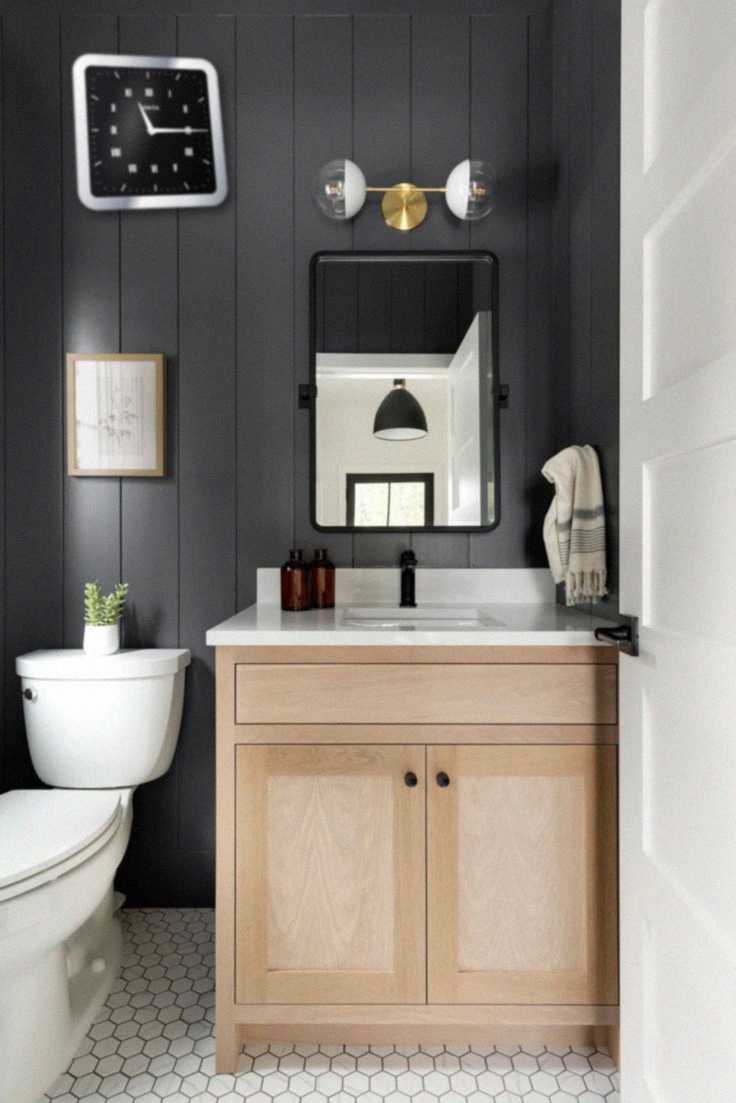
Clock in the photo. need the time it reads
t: 11:15
